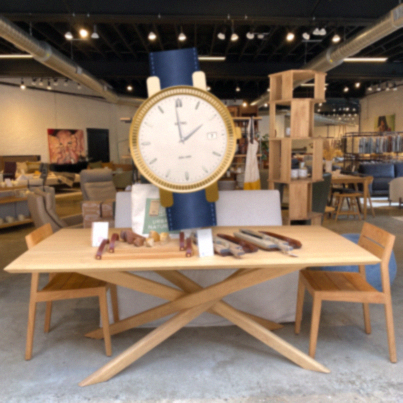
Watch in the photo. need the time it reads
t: 1:59
